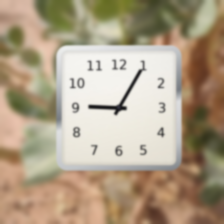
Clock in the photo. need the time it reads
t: 9:05
